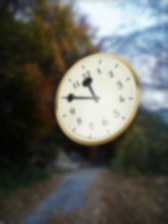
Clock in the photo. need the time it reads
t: 11:50
